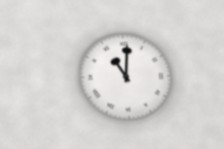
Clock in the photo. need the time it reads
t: 11:01
